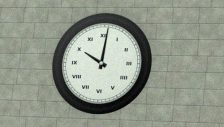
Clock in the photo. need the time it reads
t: 10:01
